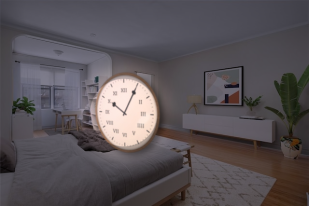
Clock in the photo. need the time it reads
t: 10:05
